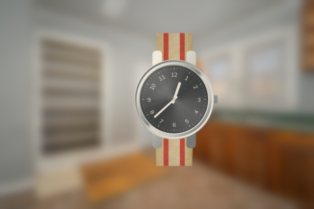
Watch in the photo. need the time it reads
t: 12:38
